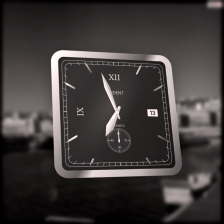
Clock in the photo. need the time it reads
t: 6:57
